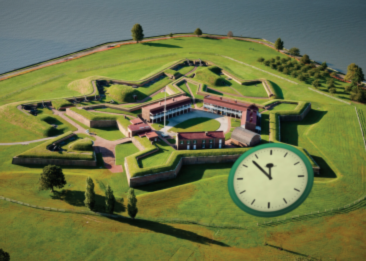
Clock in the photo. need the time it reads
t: 11:53
